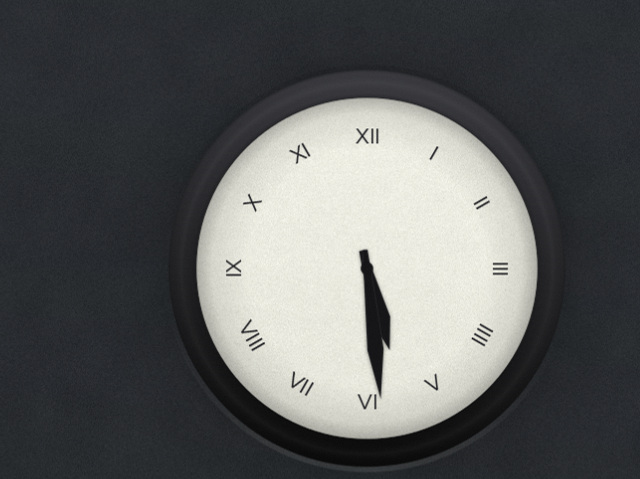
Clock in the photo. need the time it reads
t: 5:29
